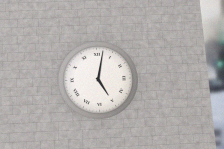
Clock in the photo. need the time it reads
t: 5:02
